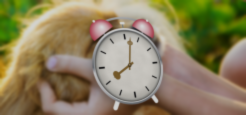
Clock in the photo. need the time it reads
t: 8:02
